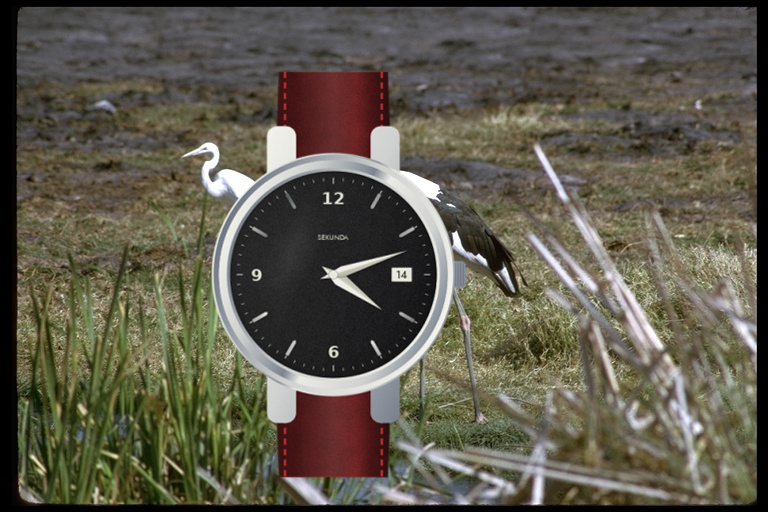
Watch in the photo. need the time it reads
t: 4:12
